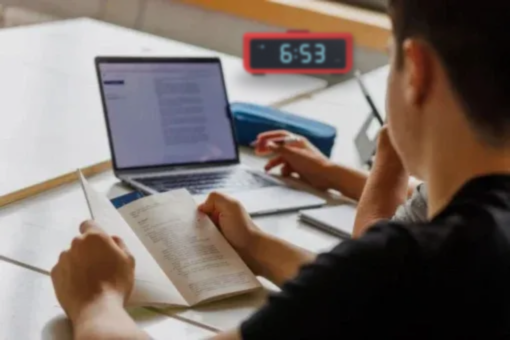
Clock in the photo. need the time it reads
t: 6:53
